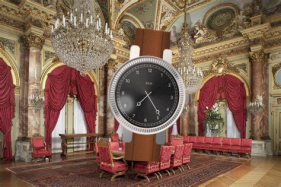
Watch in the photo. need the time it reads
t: 7:24
